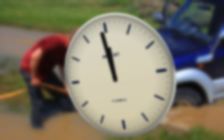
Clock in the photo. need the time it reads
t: 11:59
